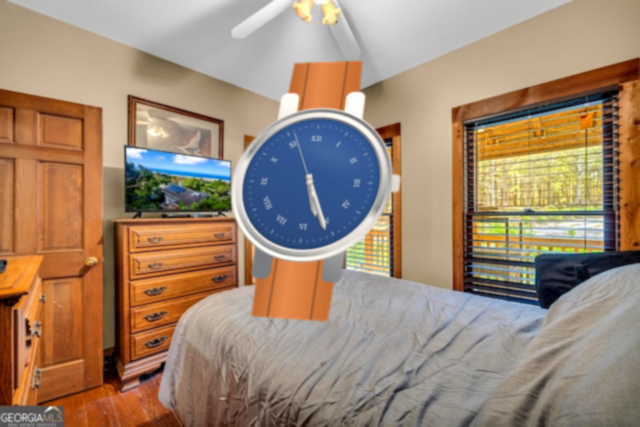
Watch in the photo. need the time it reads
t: 5:25:56
